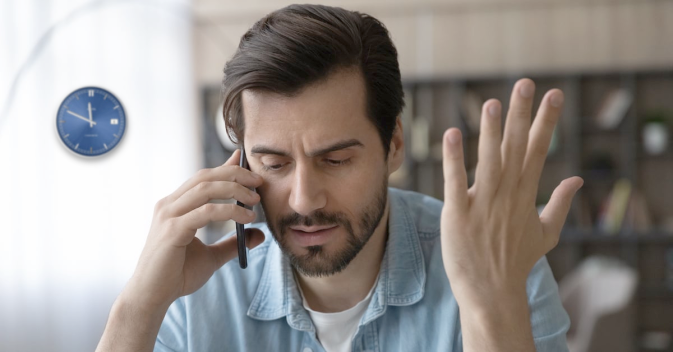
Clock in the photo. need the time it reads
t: 11:49
